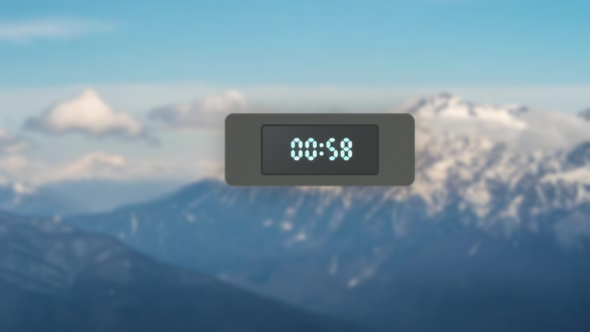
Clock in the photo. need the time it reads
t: 0:58
